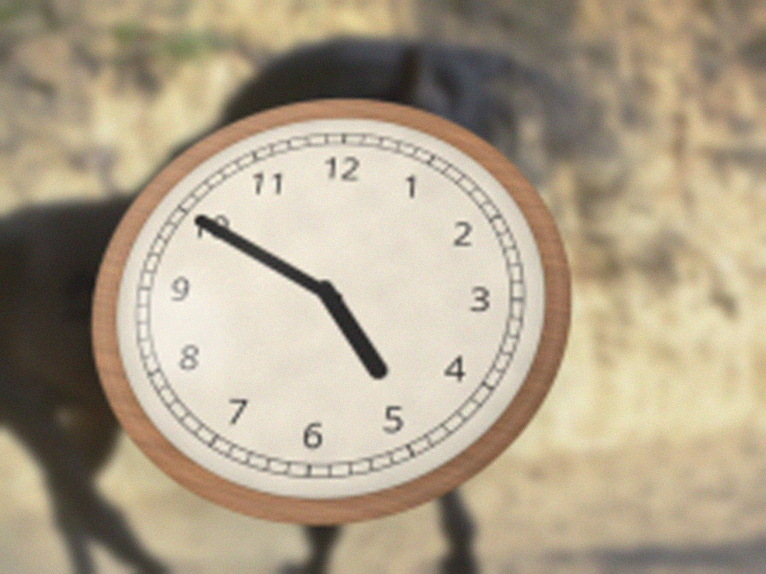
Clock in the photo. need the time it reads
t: 4:50
